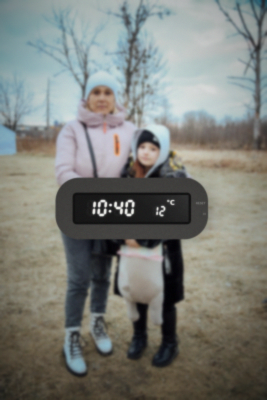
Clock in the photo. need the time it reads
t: 10:40
